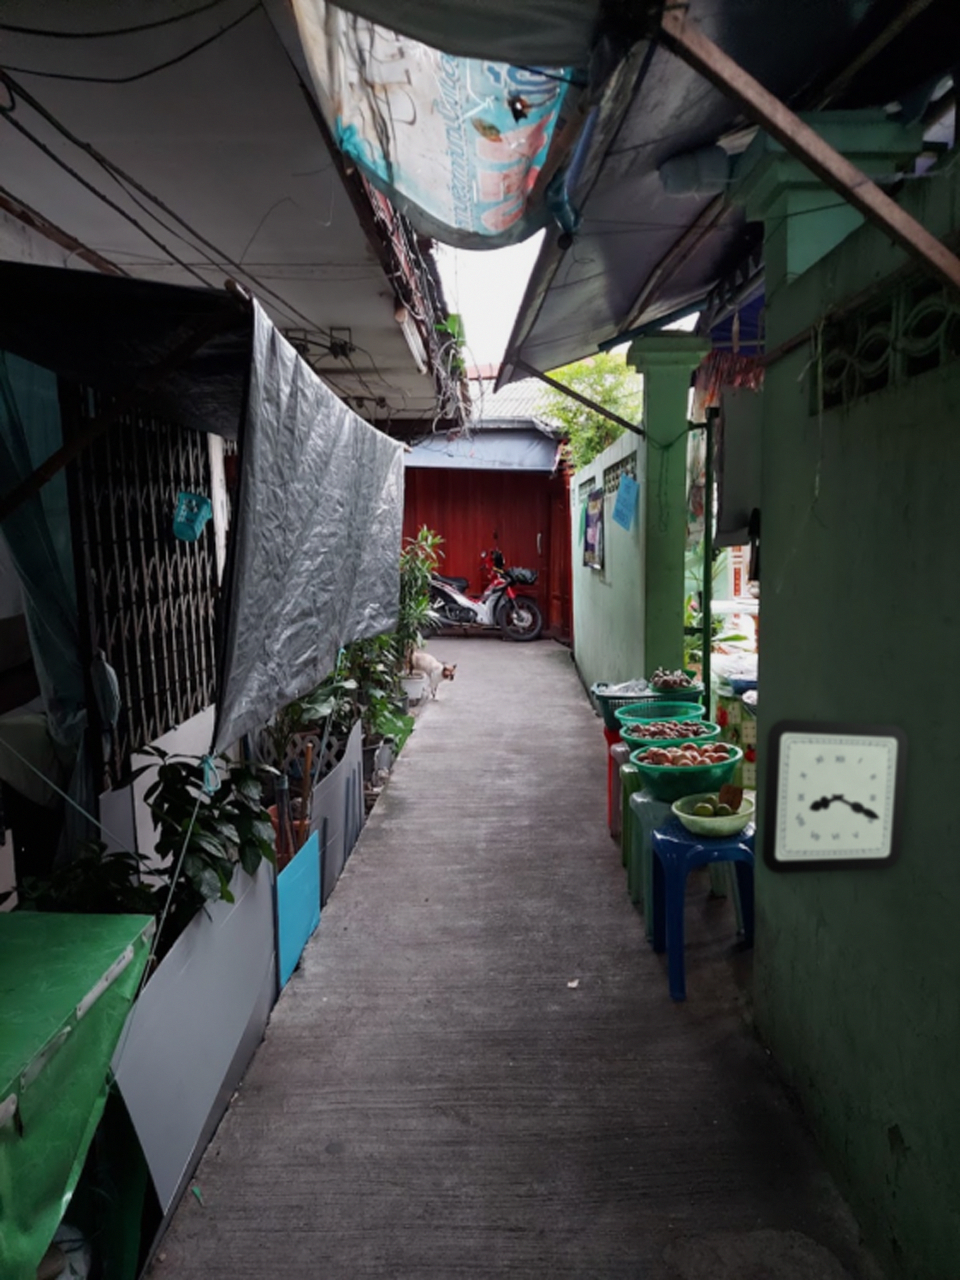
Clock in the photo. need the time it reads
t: 8:19
